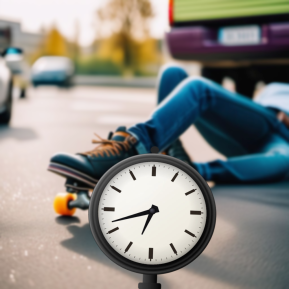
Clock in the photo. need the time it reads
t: 6:42
